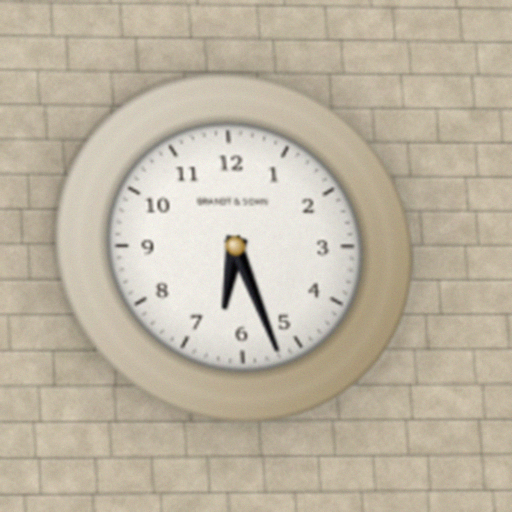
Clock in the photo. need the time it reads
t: 6:27
